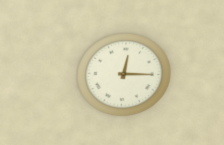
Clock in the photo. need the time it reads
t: 12:15
